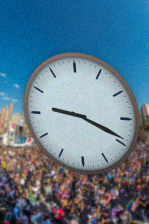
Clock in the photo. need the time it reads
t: 9:19
